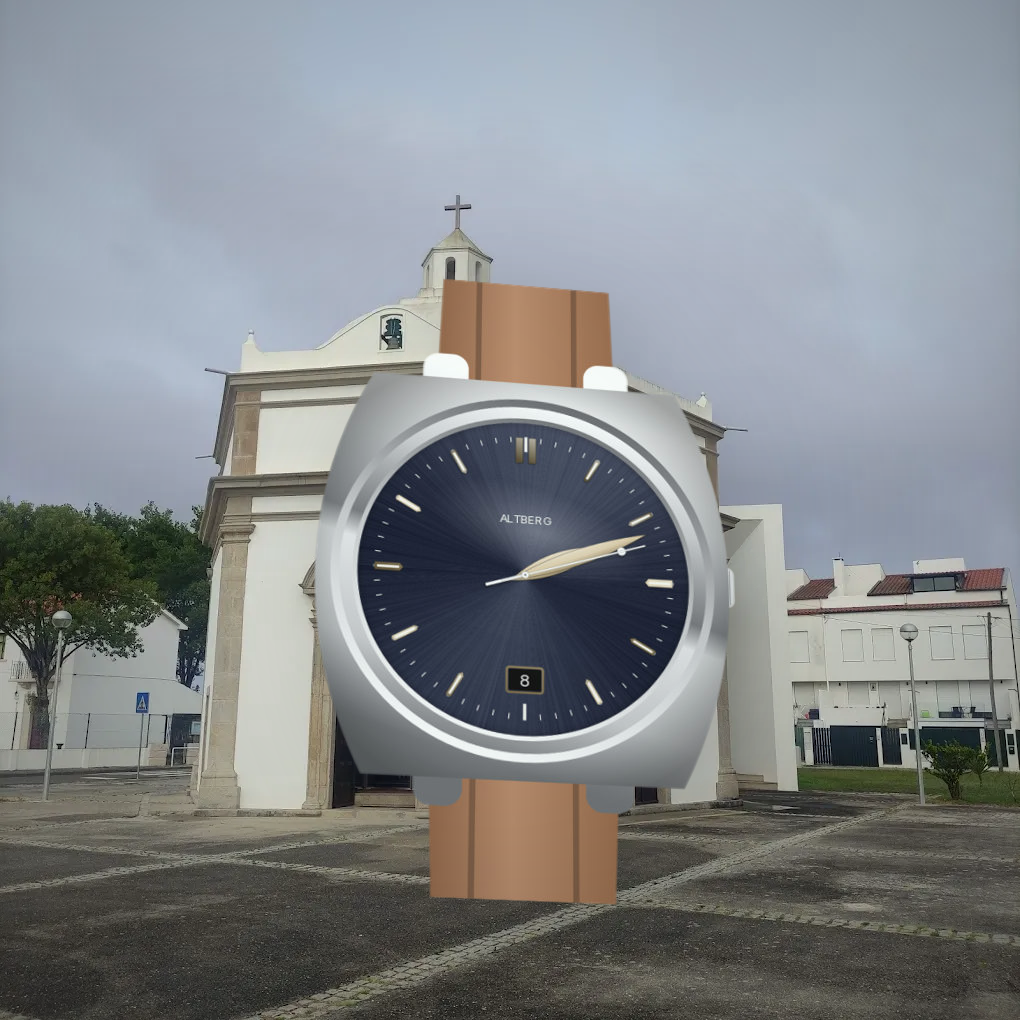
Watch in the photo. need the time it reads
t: 2:11:12
